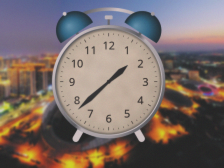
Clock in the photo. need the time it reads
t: 1:38
